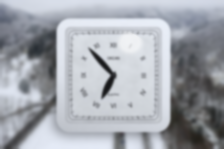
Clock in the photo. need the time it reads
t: 6:53
